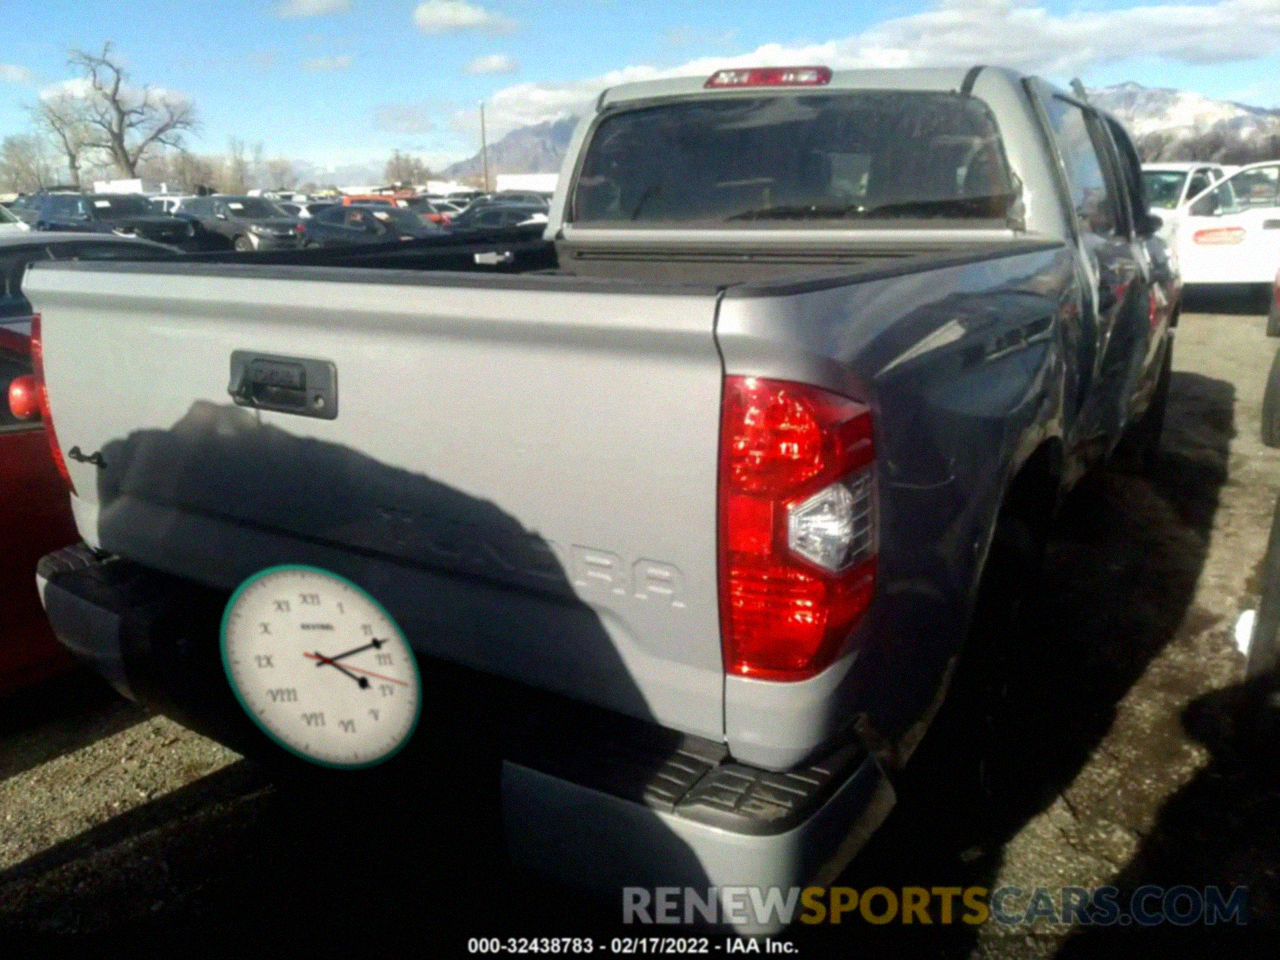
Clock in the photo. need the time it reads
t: 4:12:18
